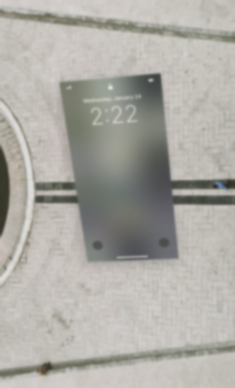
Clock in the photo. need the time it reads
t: 2:22
